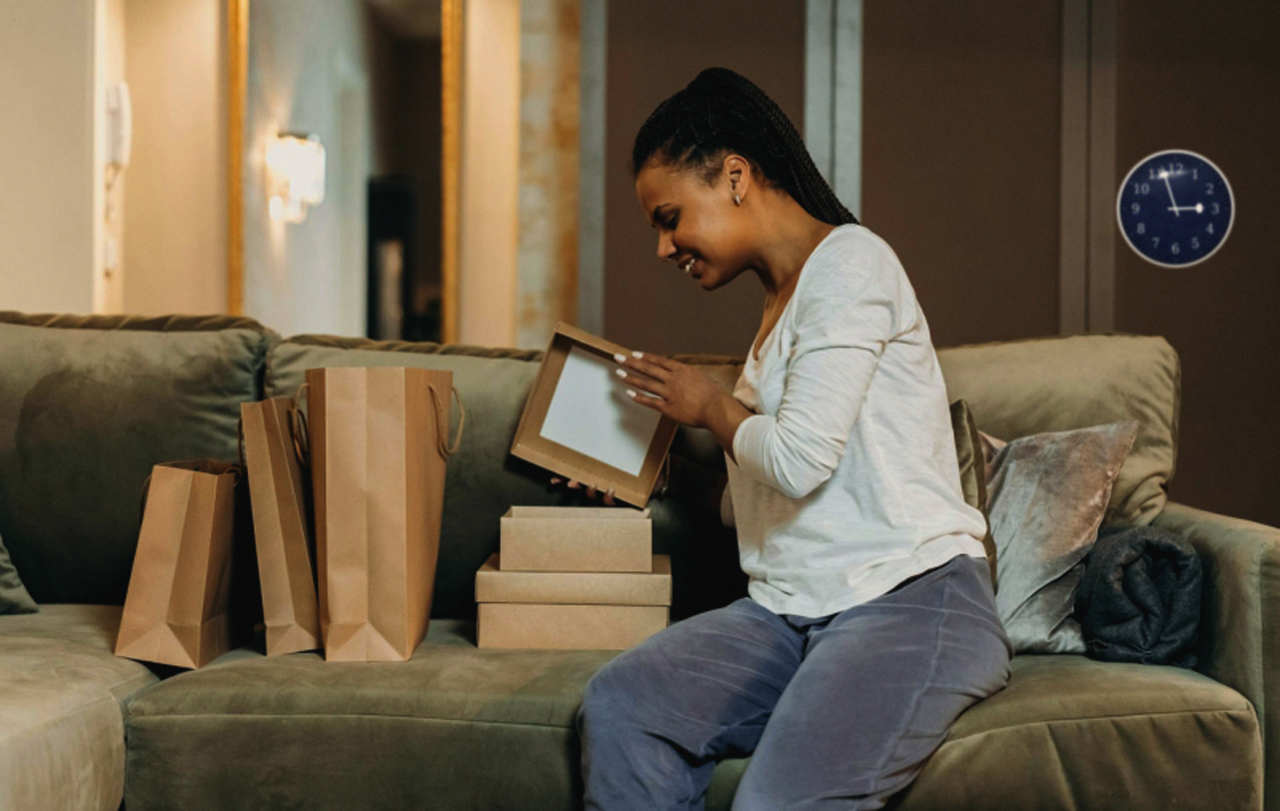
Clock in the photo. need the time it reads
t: 2:57
